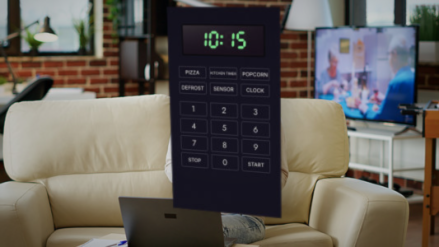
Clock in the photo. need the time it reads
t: 10:15
